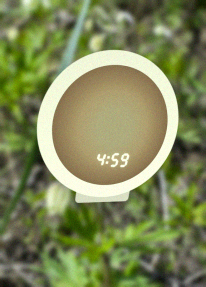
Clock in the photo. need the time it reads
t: 4:59
